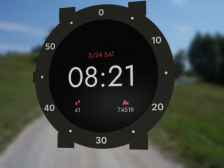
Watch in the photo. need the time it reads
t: 8:21
